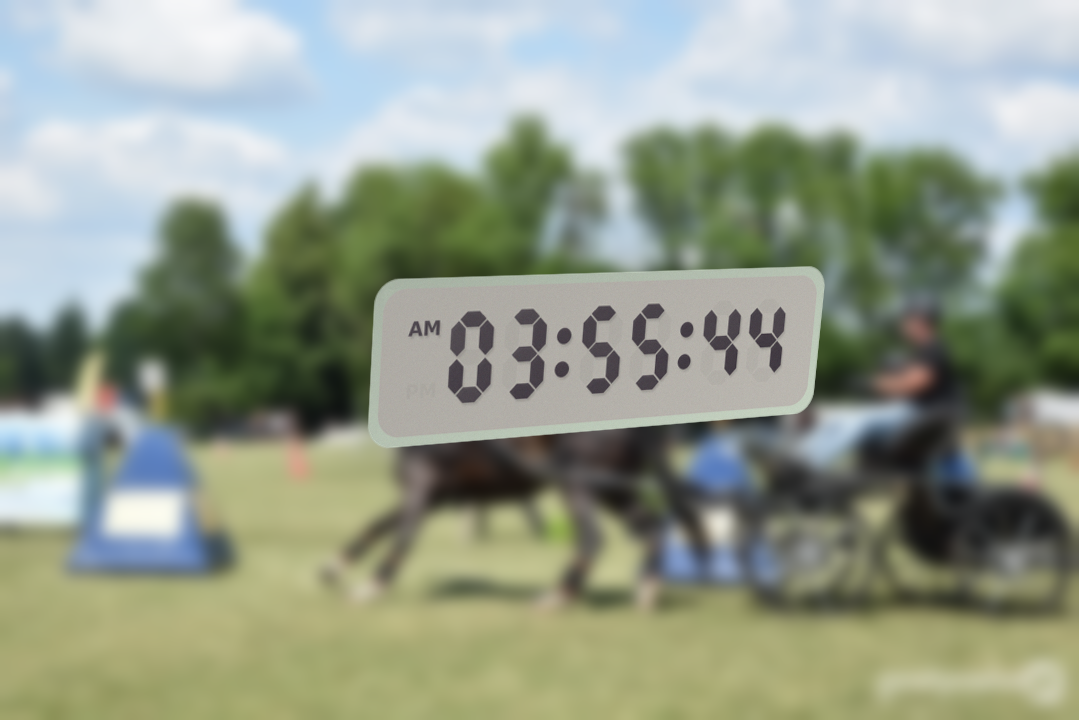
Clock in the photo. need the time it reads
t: 3:55:44
